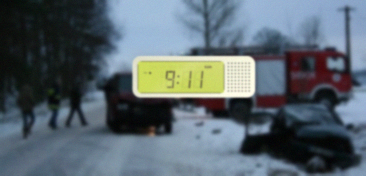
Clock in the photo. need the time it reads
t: 9:11
